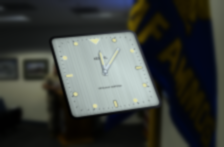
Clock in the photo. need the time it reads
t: 12:07
